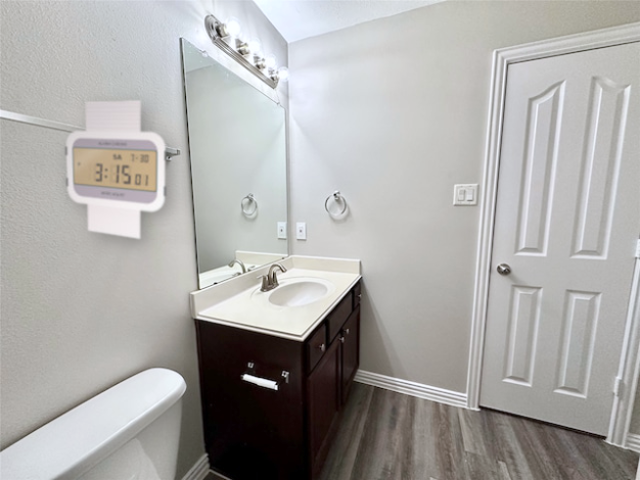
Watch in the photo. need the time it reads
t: 3:15:01
